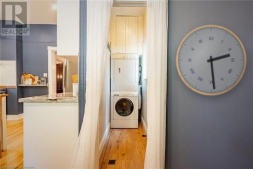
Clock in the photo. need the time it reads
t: 2:29
